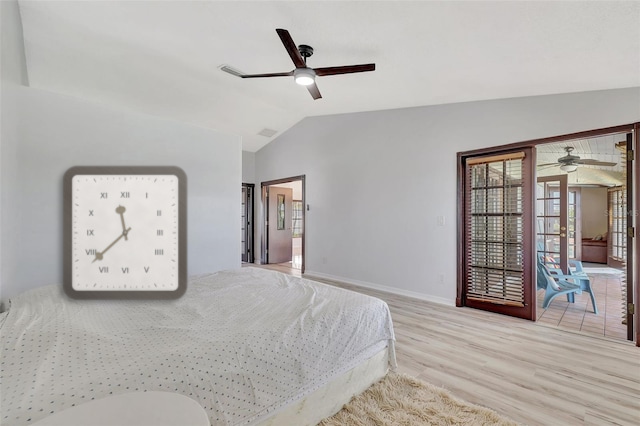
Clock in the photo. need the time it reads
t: 11:38
